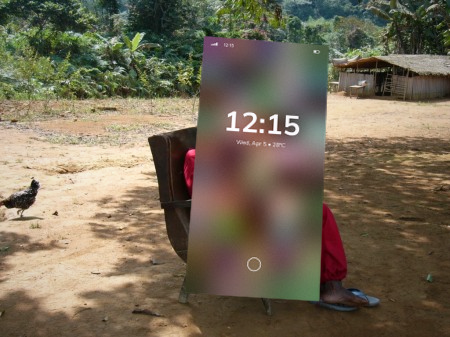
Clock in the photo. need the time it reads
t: 12:15
